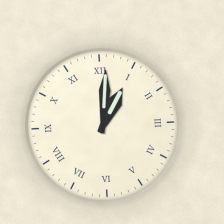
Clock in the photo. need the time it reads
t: 1:01
